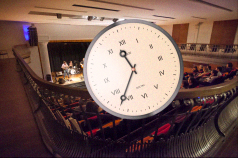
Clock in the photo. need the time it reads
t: 11:37
